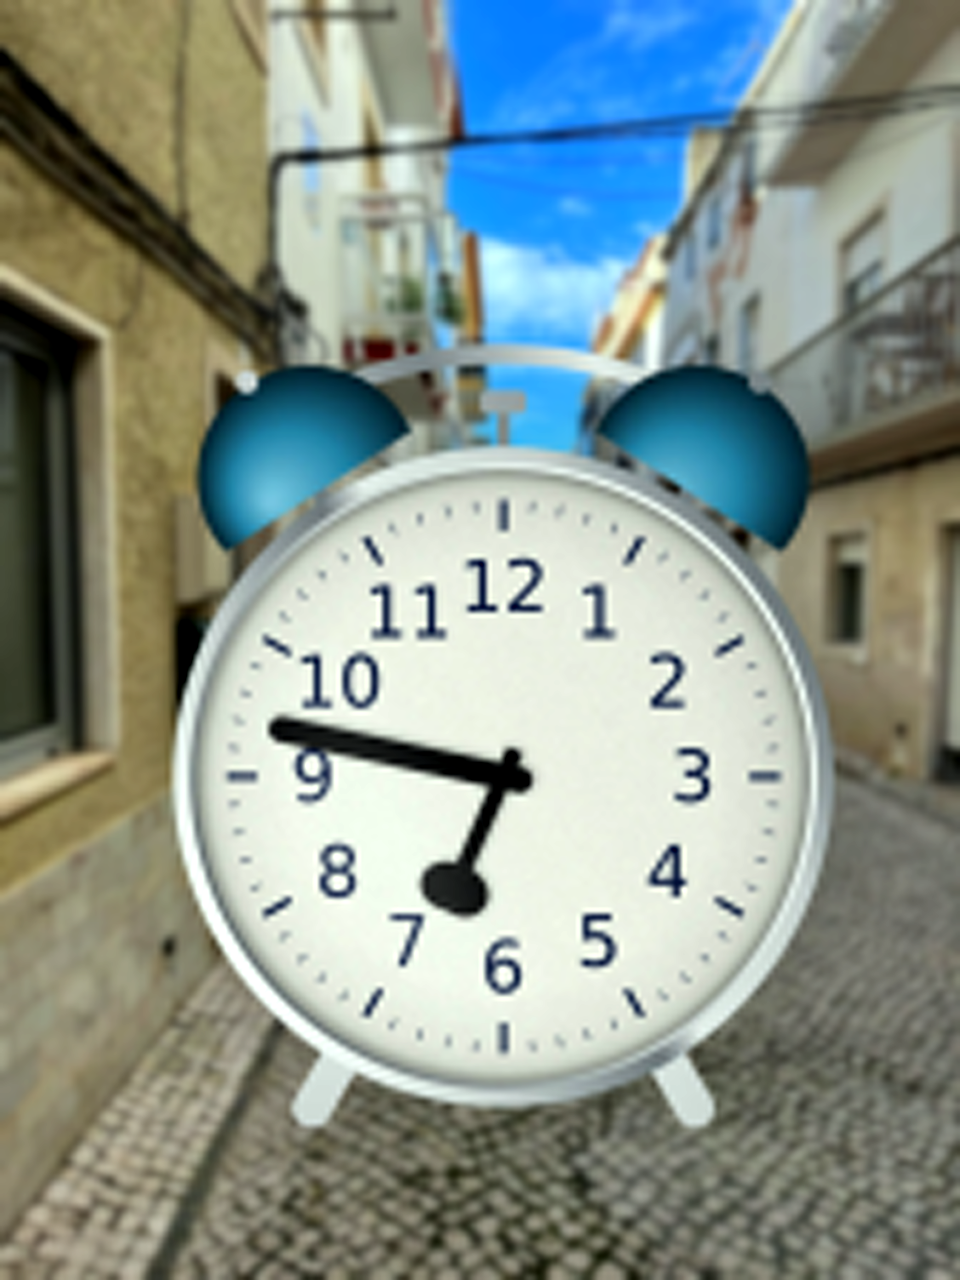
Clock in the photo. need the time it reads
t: 6:47
